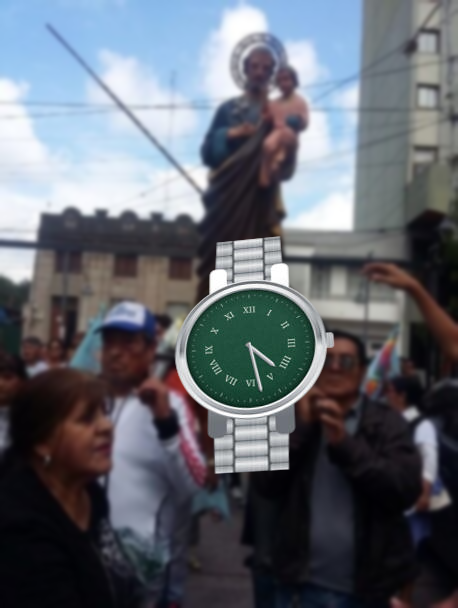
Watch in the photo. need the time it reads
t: 4:28
